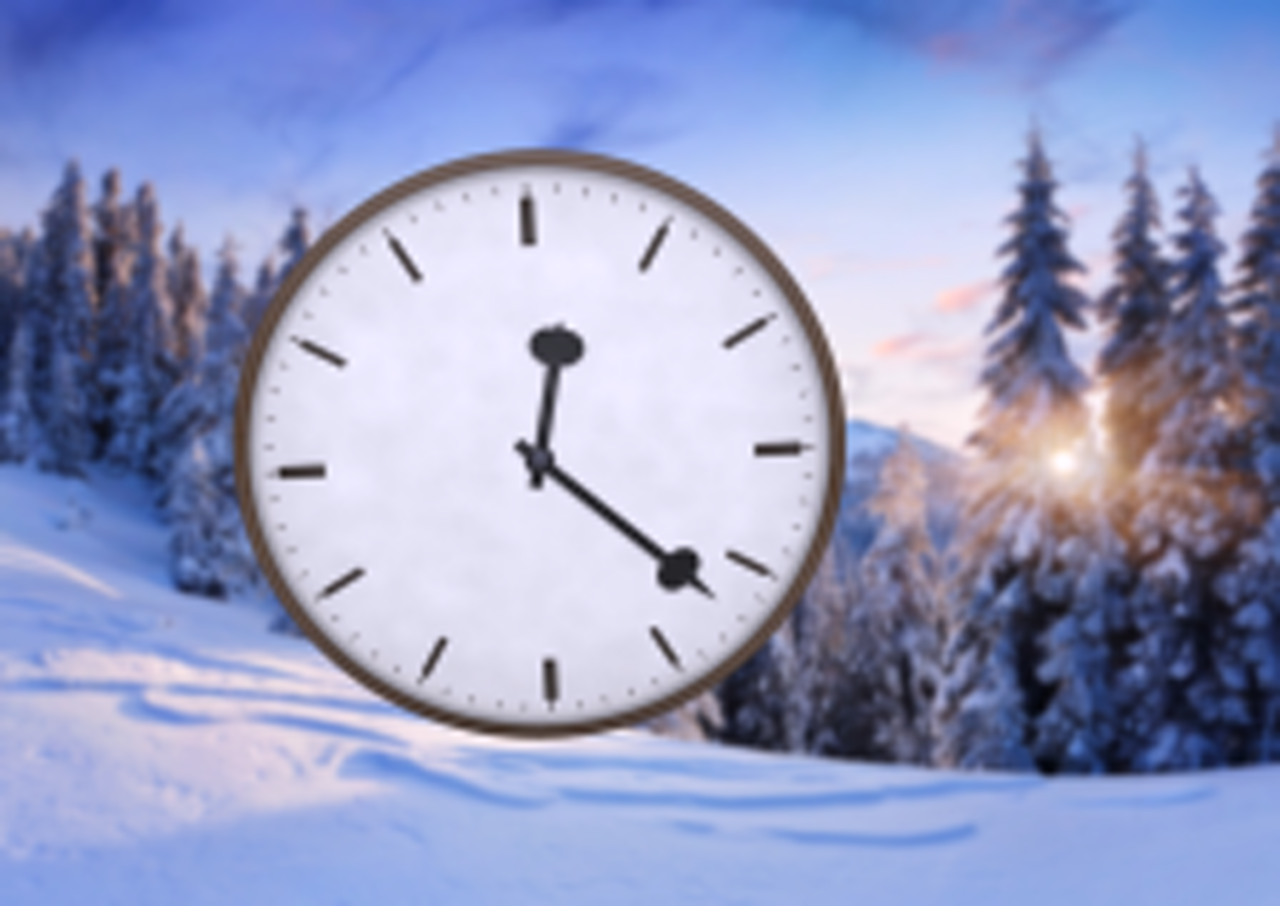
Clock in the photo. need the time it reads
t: 12:22
